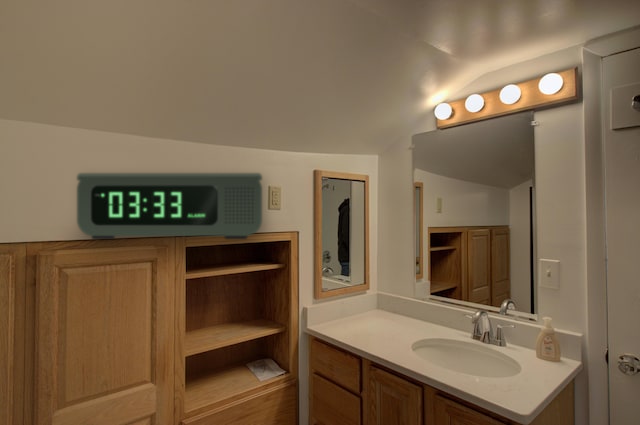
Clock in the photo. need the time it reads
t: 3:33
